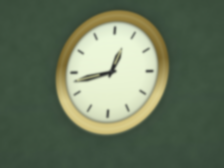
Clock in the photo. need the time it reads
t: 12:43
